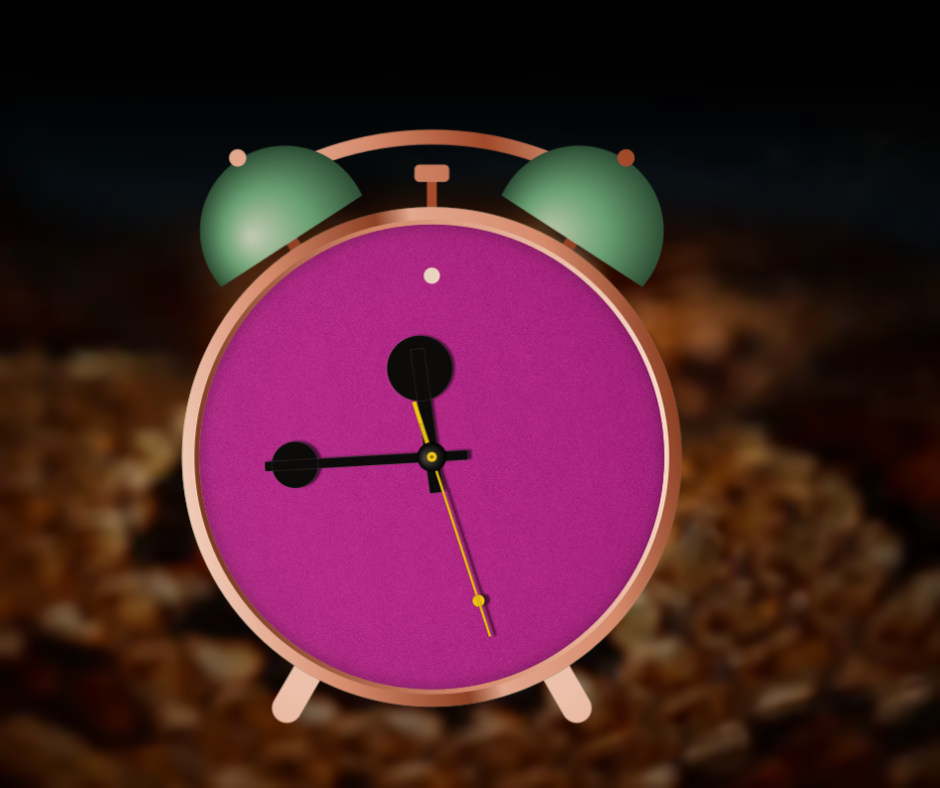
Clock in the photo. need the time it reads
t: 11:44:27
